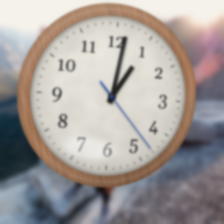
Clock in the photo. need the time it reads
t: 1:01:23
